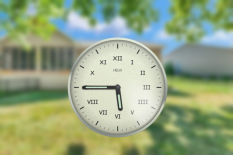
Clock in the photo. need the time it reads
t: 5:45
